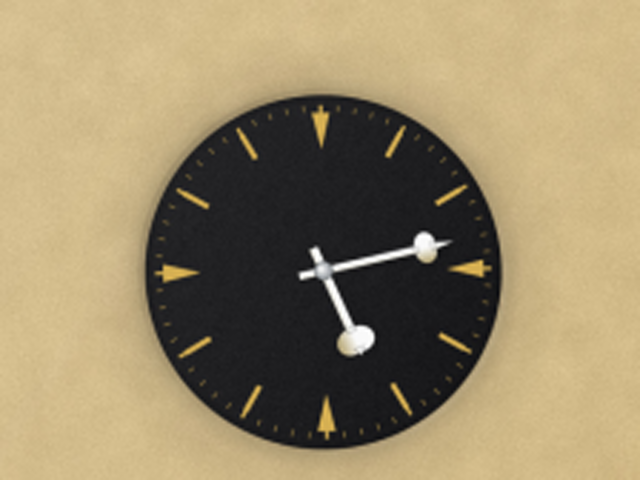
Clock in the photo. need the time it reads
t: 5:13
